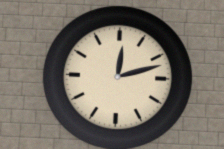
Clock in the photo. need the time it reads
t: 12:12
